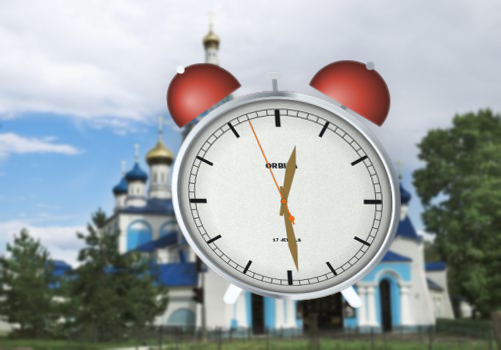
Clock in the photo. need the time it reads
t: 12:28:57
